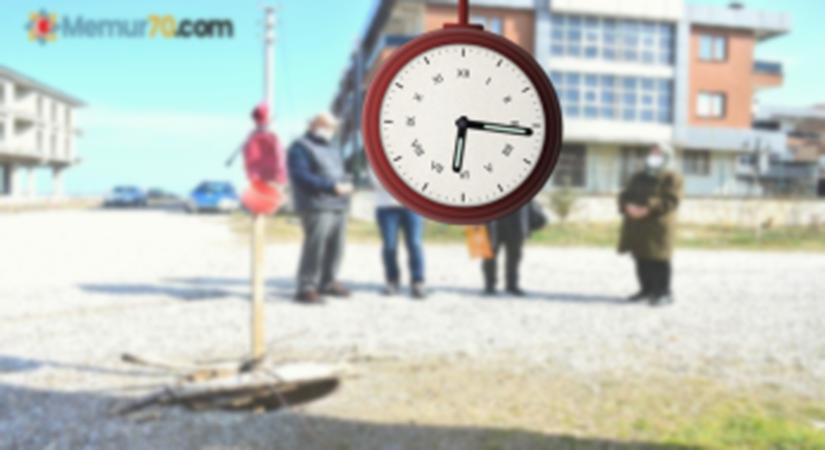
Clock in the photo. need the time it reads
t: 6:16
